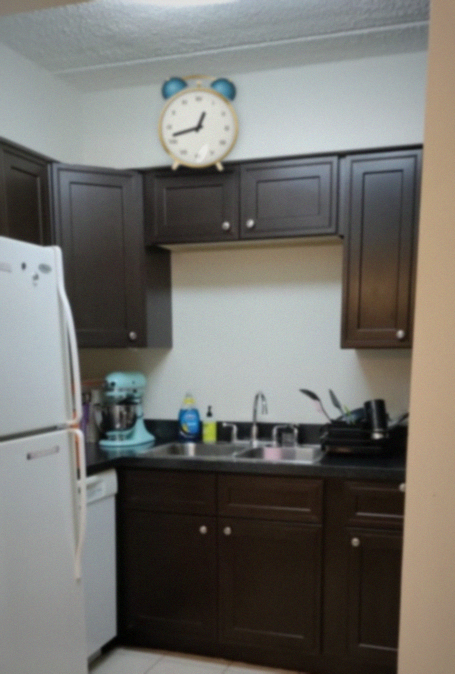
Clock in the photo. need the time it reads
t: 12:42
